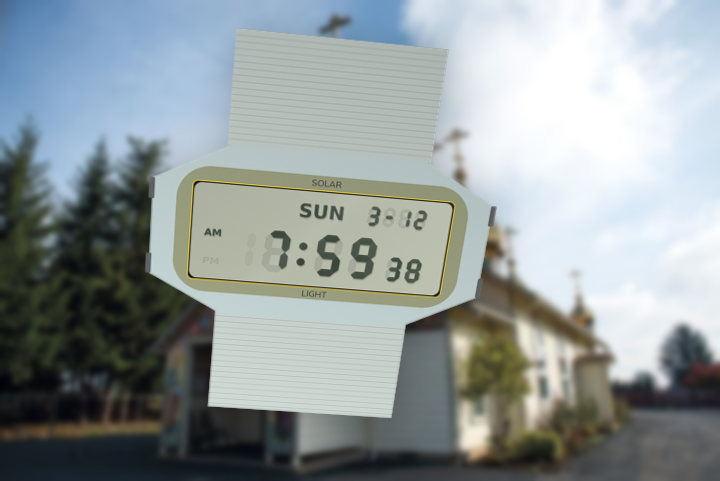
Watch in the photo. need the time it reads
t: 7:59:38
